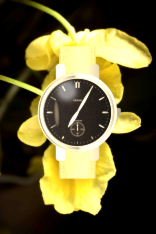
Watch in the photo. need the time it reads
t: 7:05
